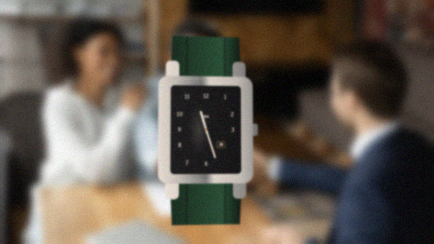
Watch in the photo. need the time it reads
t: 11:27
